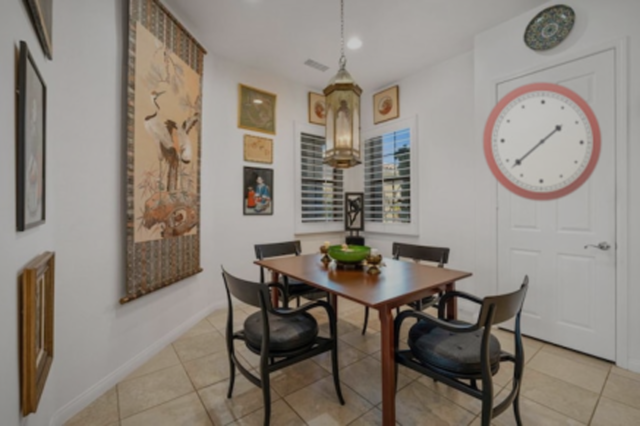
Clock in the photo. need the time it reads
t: 1:38
